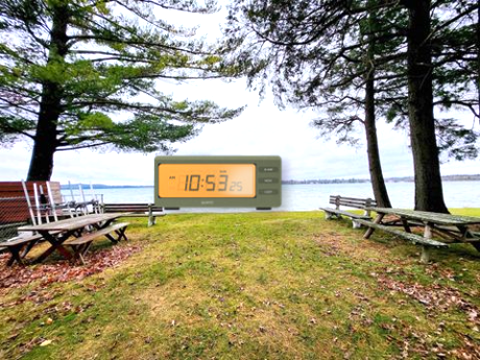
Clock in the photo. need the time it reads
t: 10:53:25
